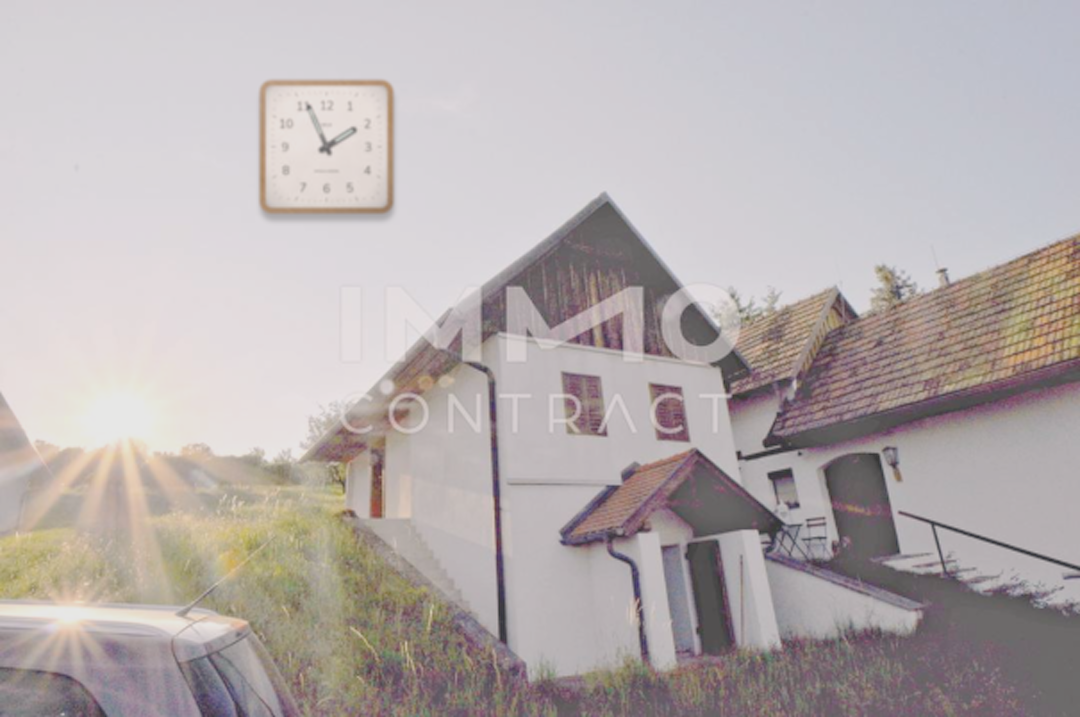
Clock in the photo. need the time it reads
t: 1:56
